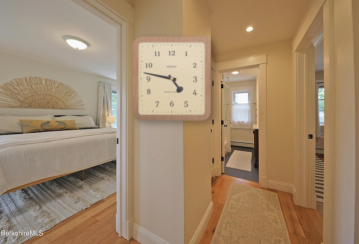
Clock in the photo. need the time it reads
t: 4:47
